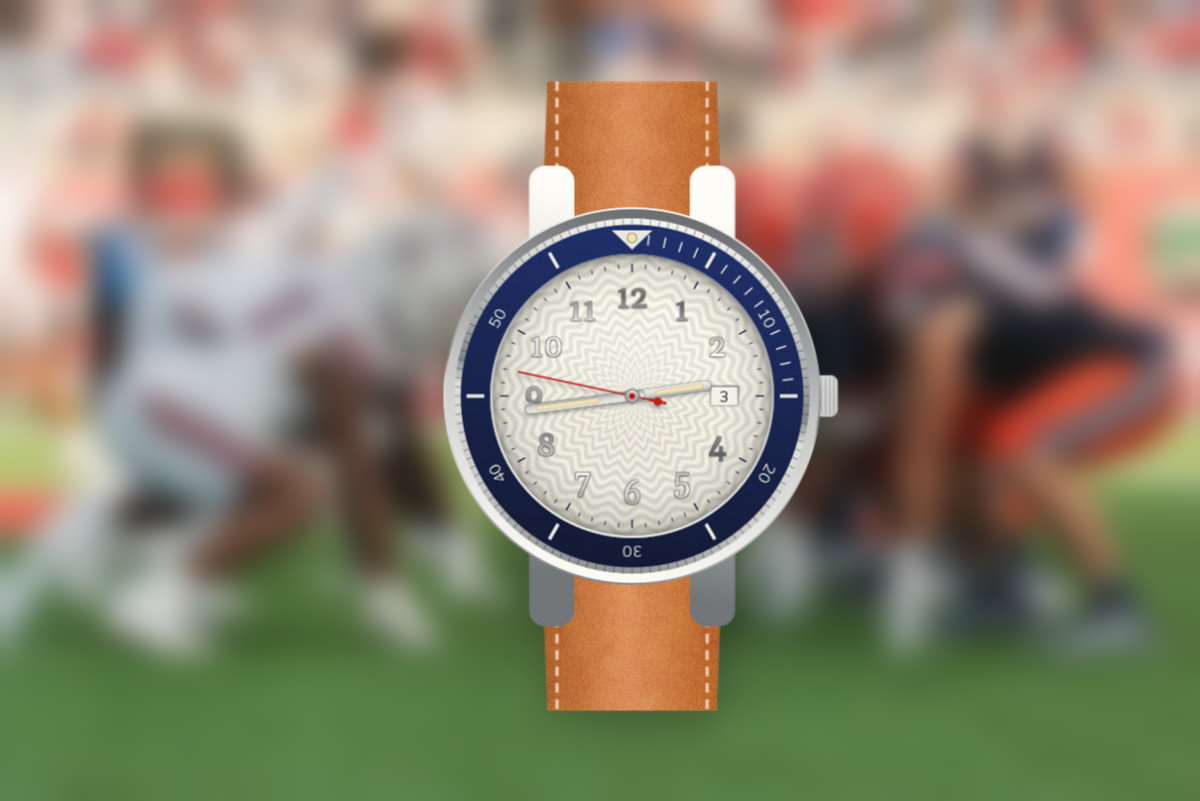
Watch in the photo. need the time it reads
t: 2:43:47
